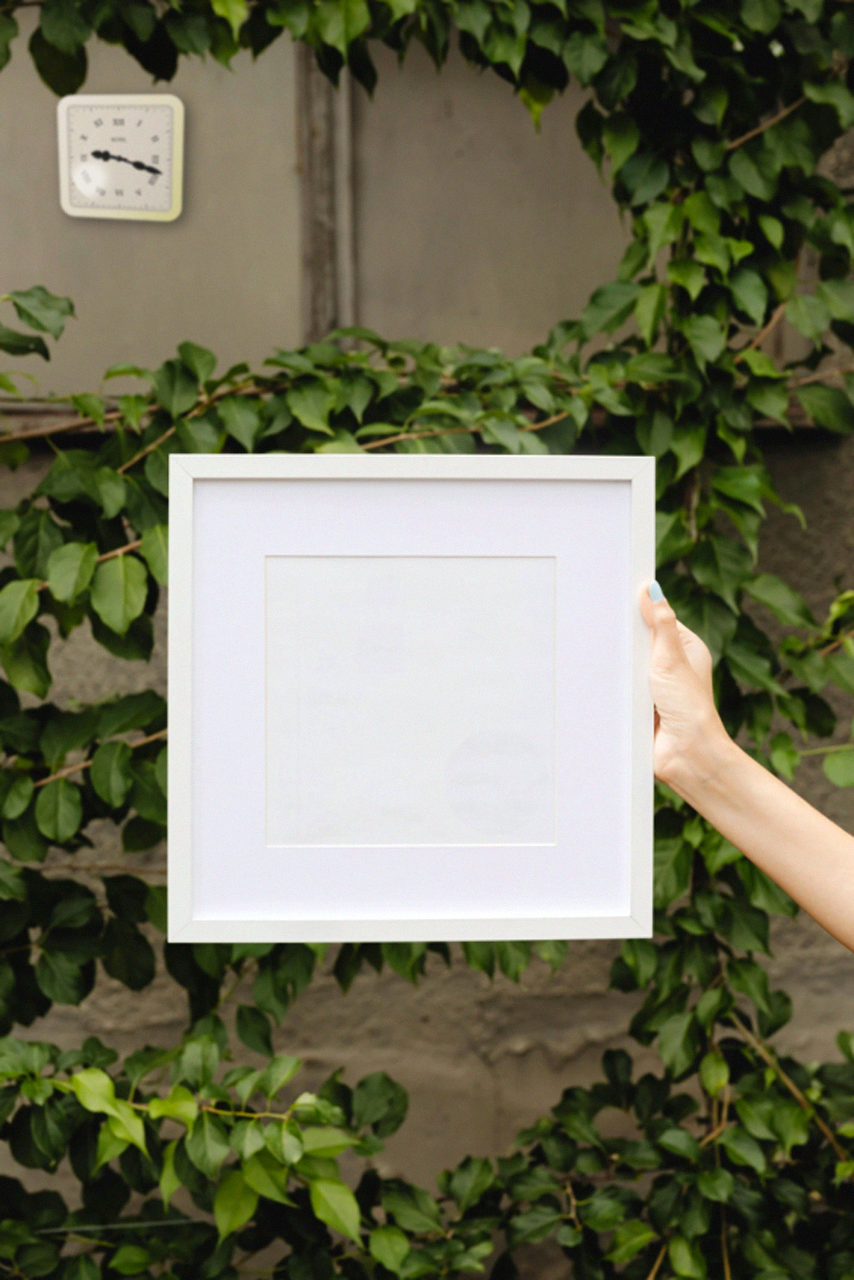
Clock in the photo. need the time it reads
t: 9:18
